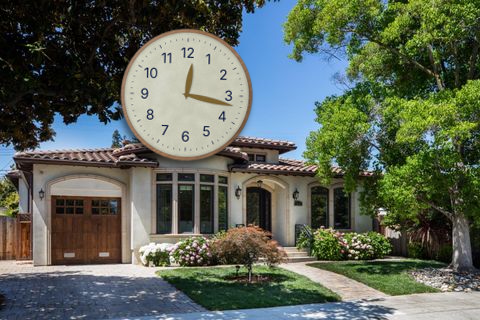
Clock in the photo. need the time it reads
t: 12:17
